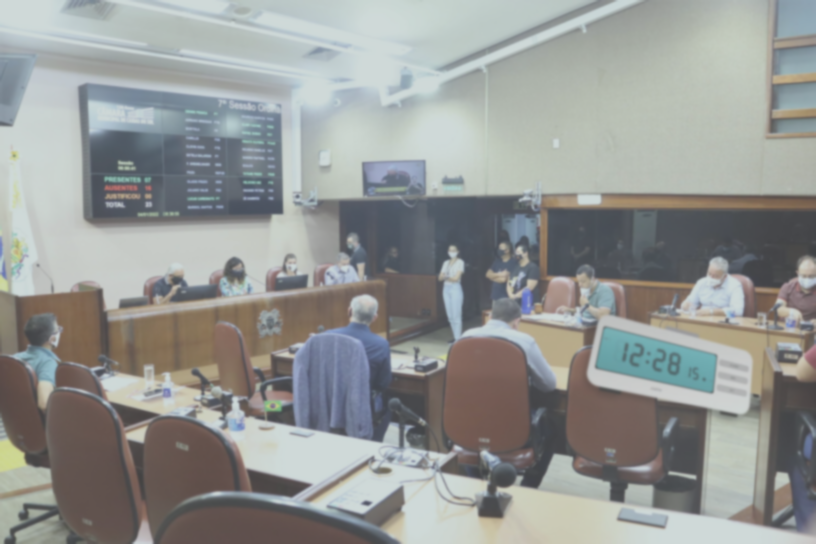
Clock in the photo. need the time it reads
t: 12:28:15
